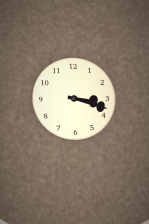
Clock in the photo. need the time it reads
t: 3:18
